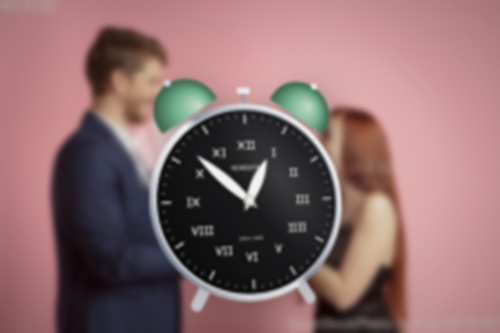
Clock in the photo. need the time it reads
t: 12:52
